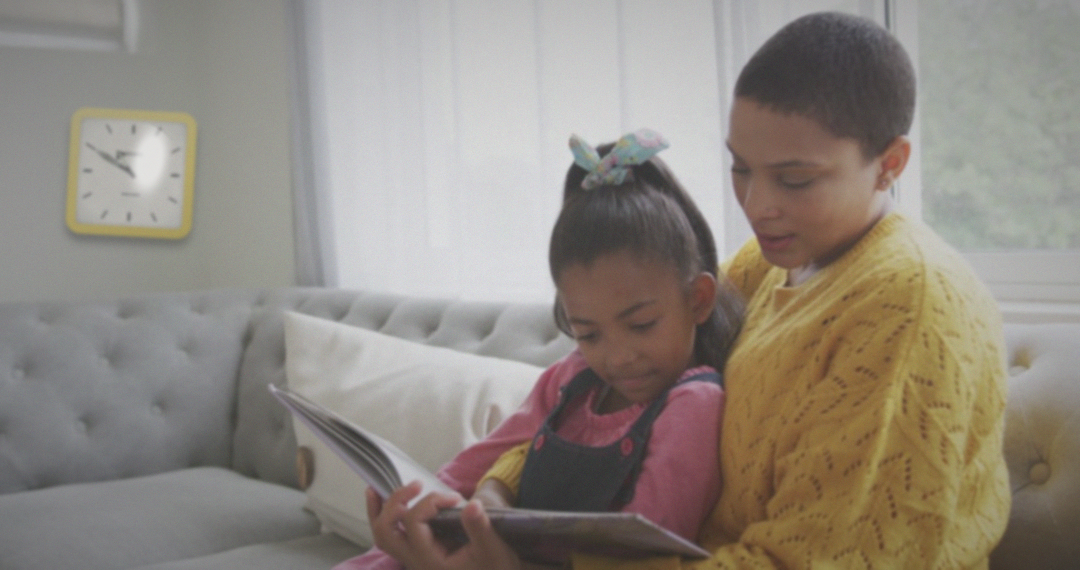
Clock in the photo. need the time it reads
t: 10:50
